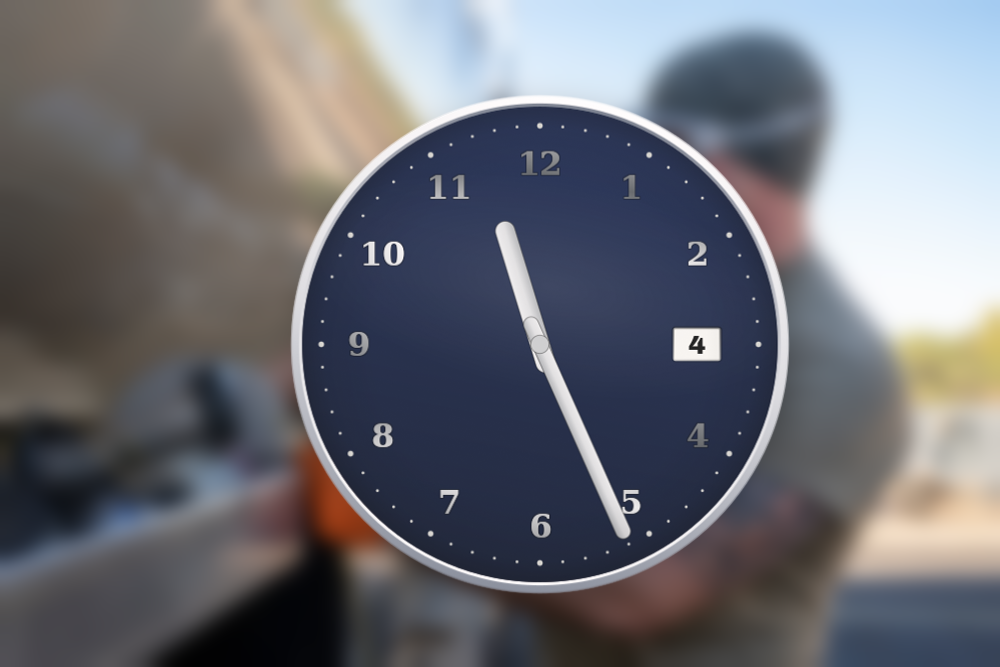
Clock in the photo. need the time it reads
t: 11:26
